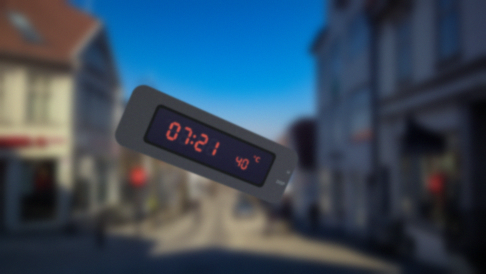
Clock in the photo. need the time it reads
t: 7:21
